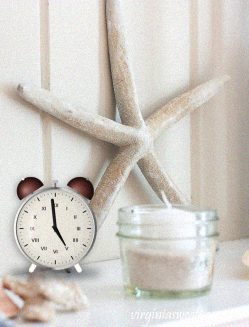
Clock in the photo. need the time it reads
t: 4:59
